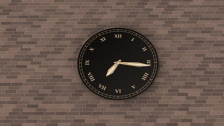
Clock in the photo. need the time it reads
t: 7:16
